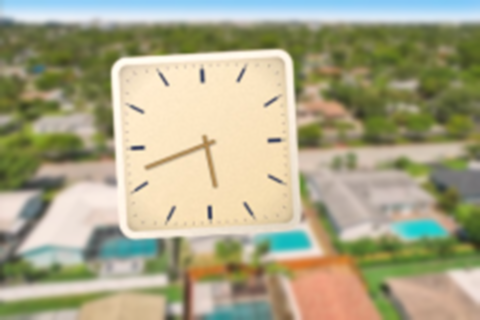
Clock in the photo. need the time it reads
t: 5:42
